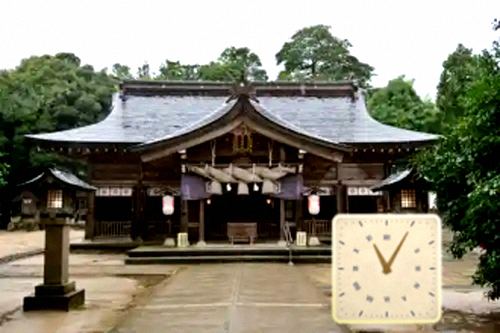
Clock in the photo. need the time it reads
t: 11:05
